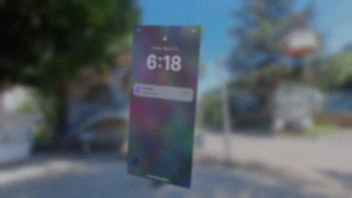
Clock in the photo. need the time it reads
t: 6:18
